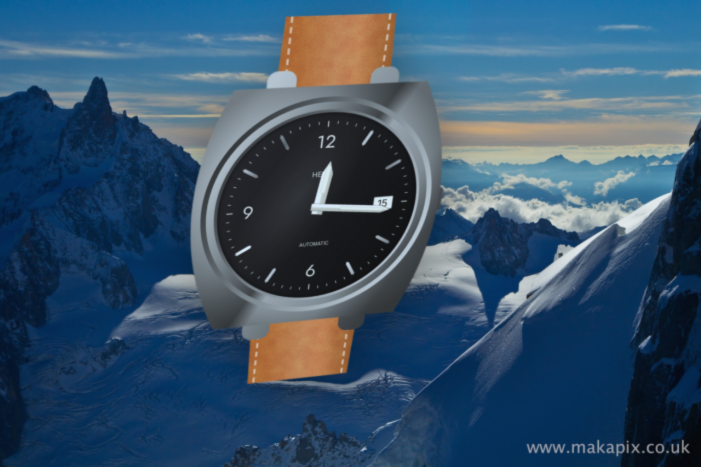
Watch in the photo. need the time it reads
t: 12:16
